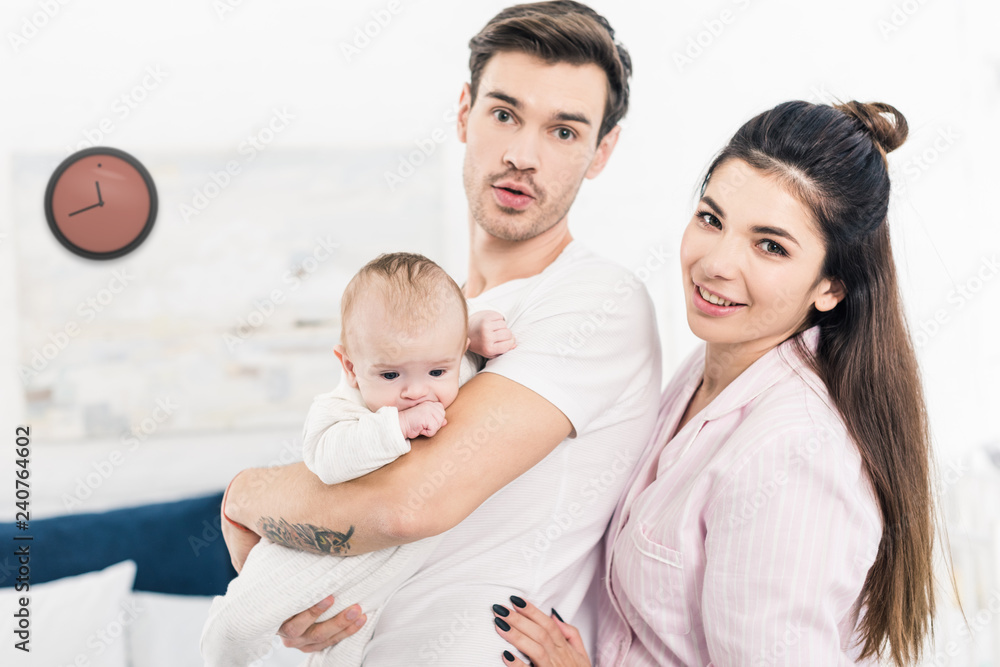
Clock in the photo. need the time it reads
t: 11:42
